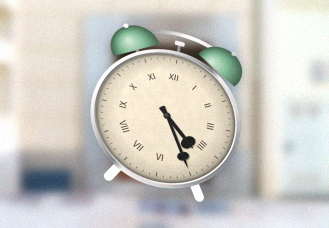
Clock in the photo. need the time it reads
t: 4:25
